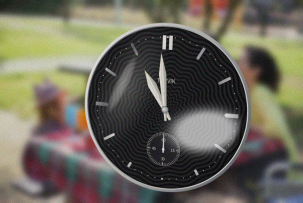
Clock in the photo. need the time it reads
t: 10:59
